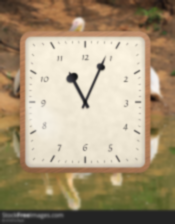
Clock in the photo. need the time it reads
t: 11:04
